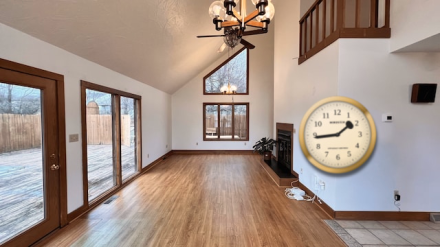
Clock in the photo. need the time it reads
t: 1:44
